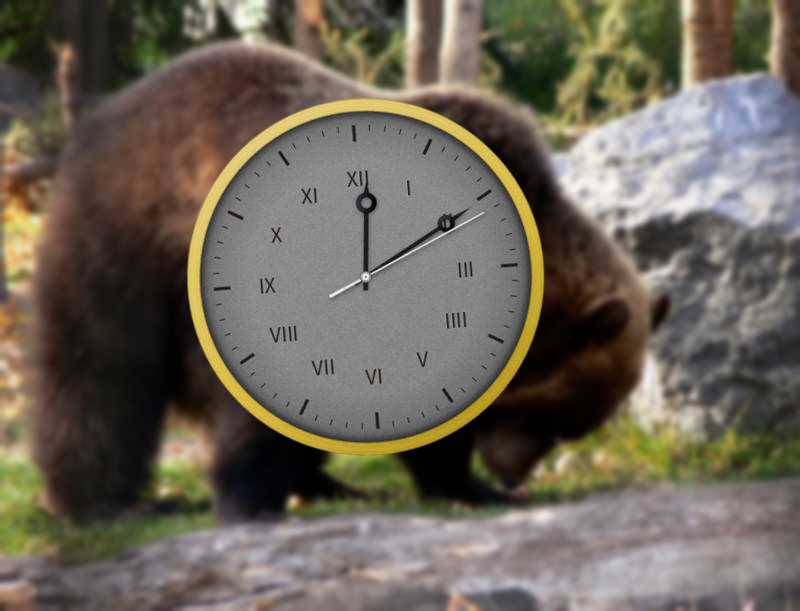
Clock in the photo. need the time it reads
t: 12:10:11
